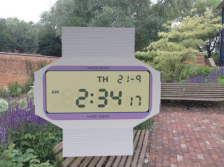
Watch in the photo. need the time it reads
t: 2:34:17
